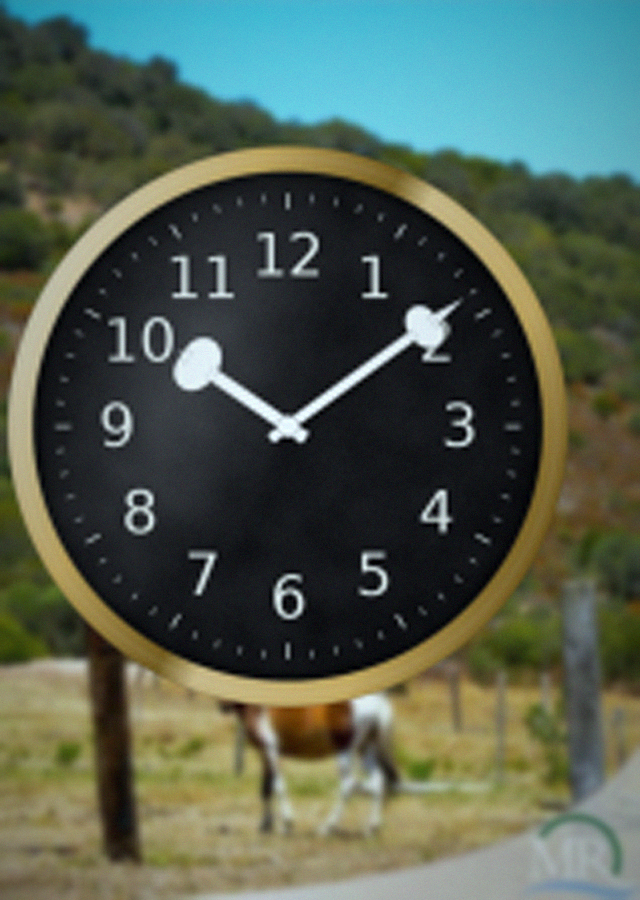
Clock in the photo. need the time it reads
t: 10:09
